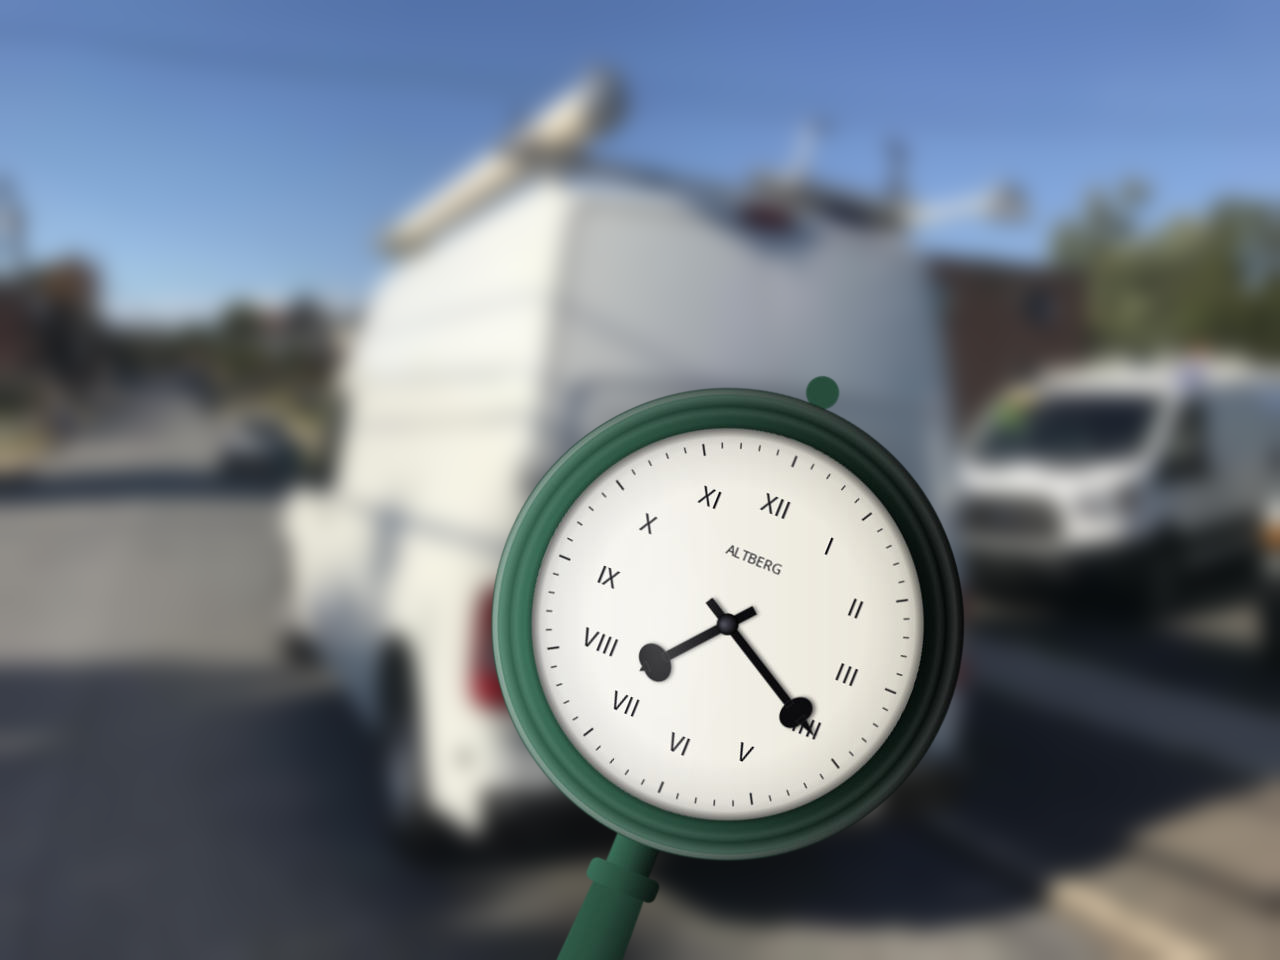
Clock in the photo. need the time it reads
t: 7:20
